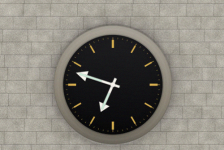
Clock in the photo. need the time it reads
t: 6:48
